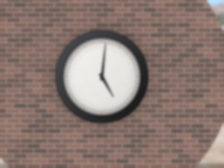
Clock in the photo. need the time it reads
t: 5:01
